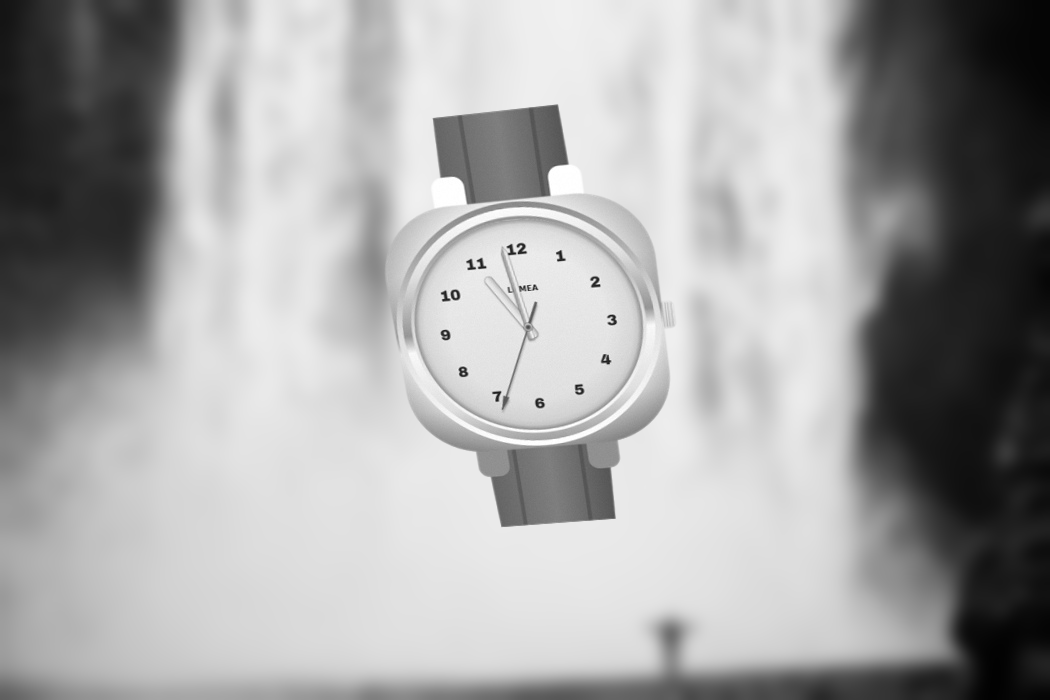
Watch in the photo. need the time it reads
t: 10:58:34
